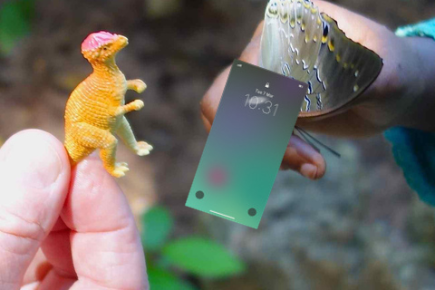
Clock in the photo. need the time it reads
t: 10:31
